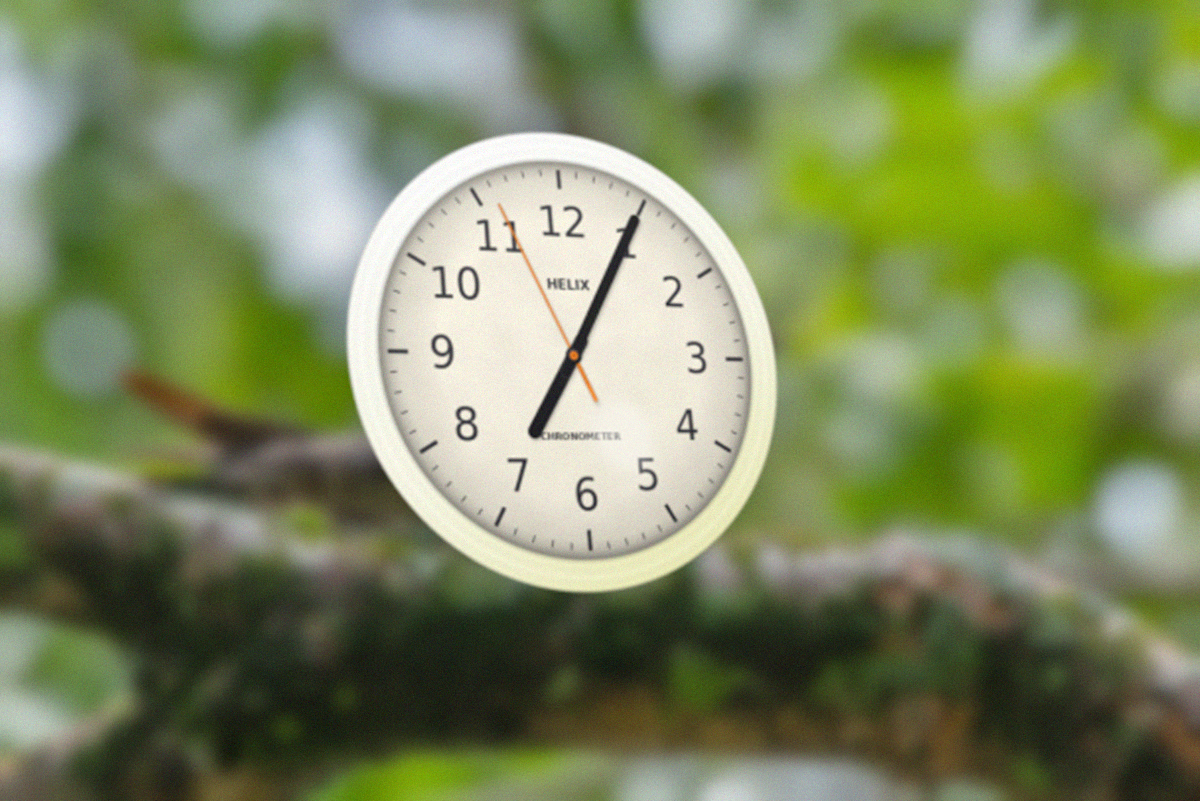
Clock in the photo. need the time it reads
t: 7:04:56
